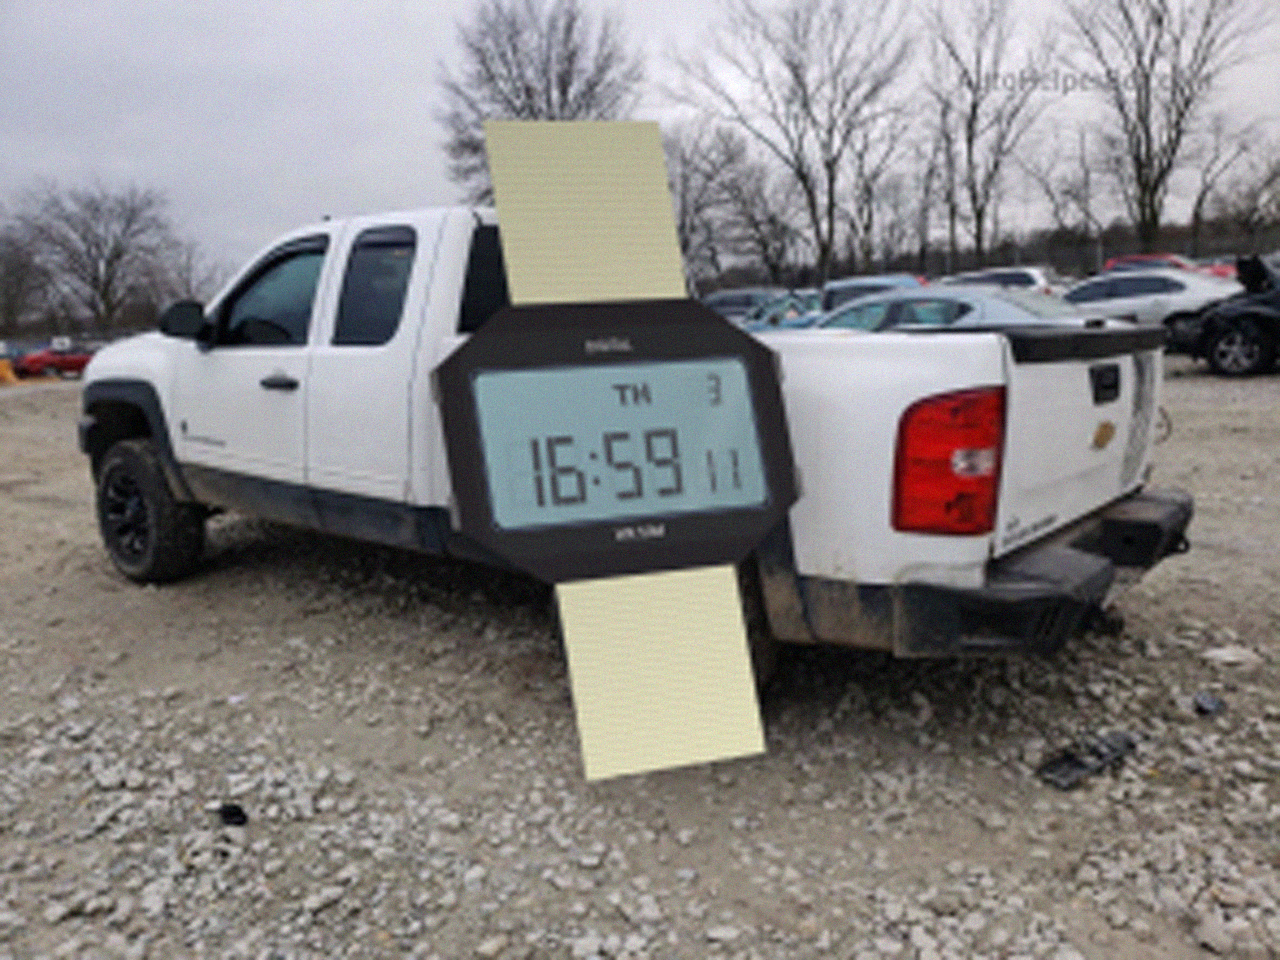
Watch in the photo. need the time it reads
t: 16:59:11
